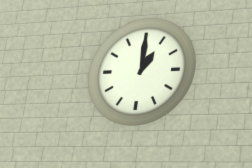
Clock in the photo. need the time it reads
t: 1:00
